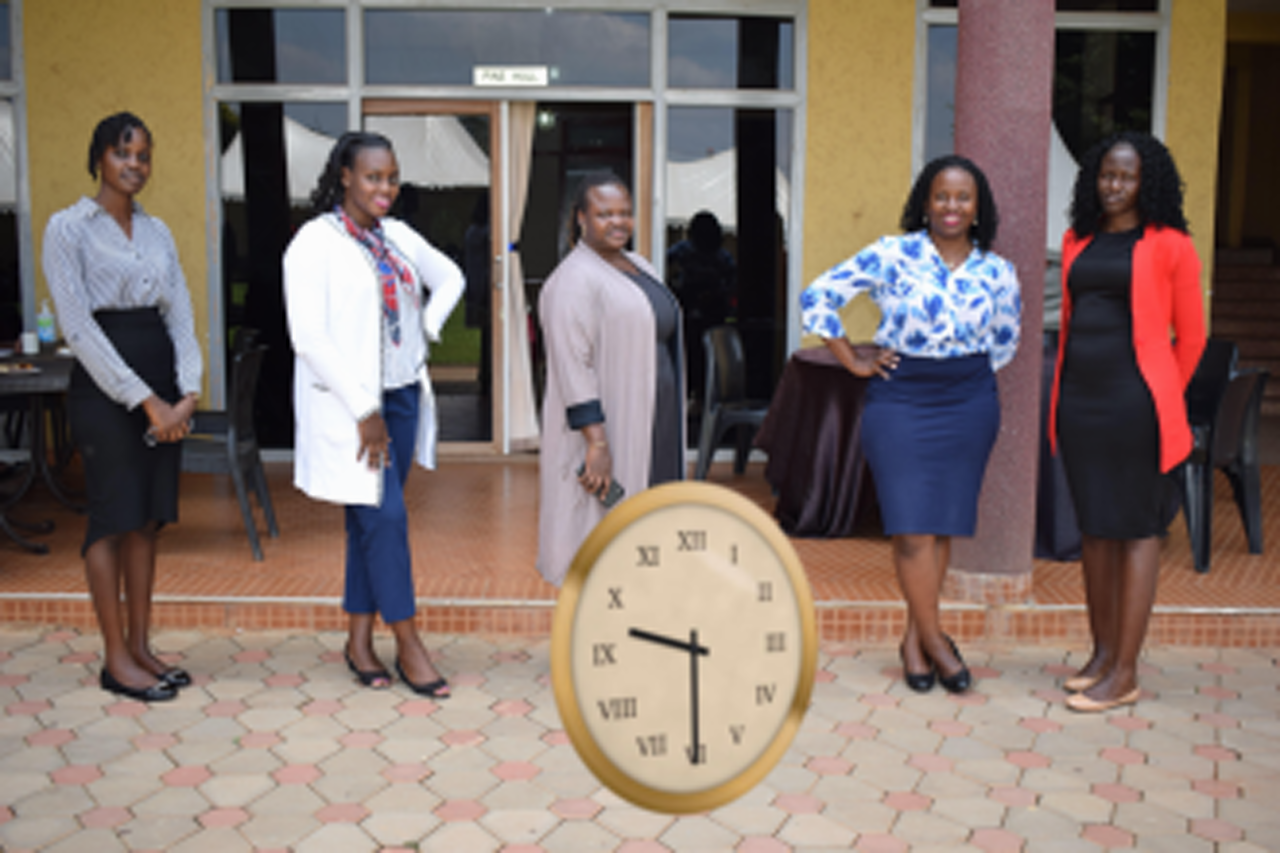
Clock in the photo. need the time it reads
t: 9:30
